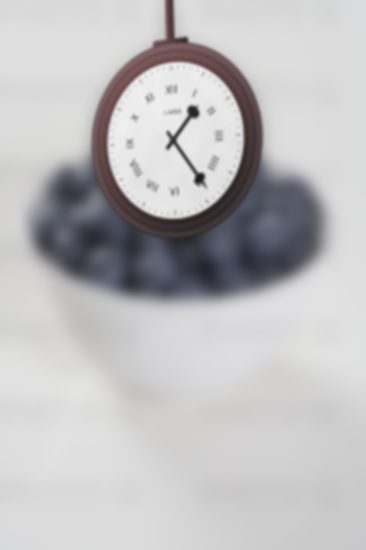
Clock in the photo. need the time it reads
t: 1:24
